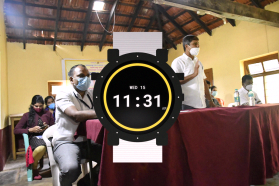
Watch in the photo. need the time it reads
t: 11:31
